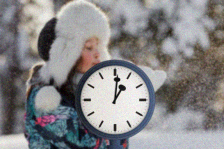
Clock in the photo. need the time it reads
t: 1:01
